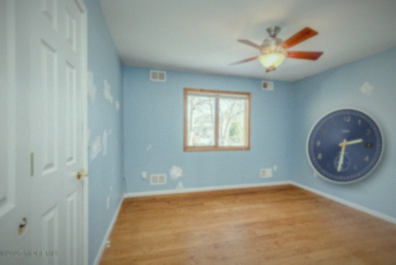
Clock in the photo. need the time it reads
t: 2:31
